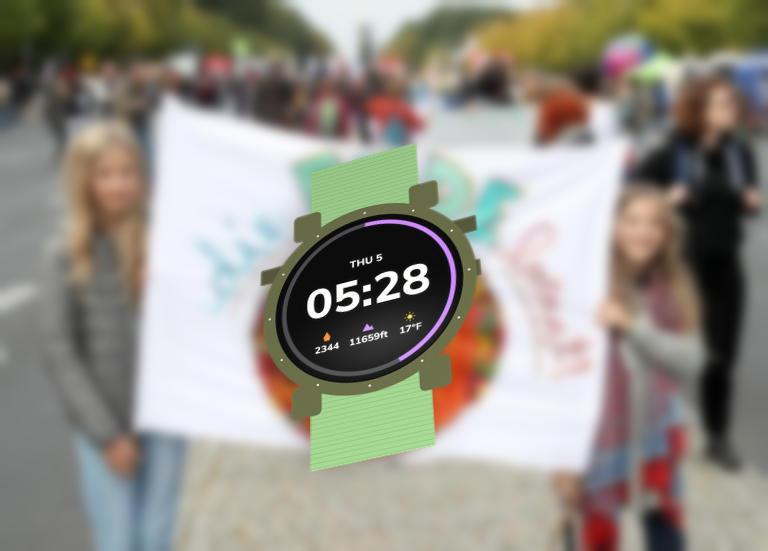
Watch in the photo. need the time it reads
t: 5:28
